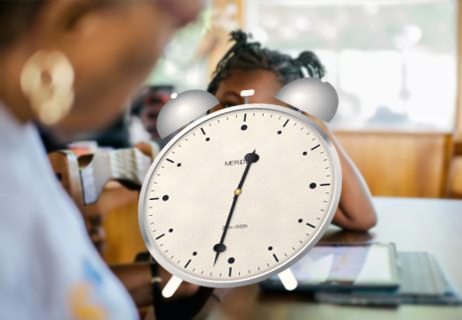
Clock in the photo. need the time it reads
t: 12:32
